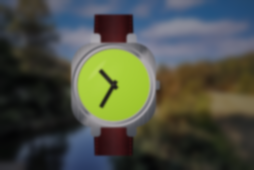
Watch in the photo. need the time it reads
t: 10:35
